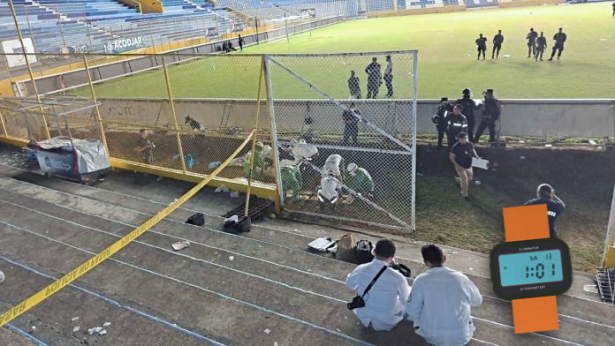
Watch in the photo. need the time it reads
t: 1:01
